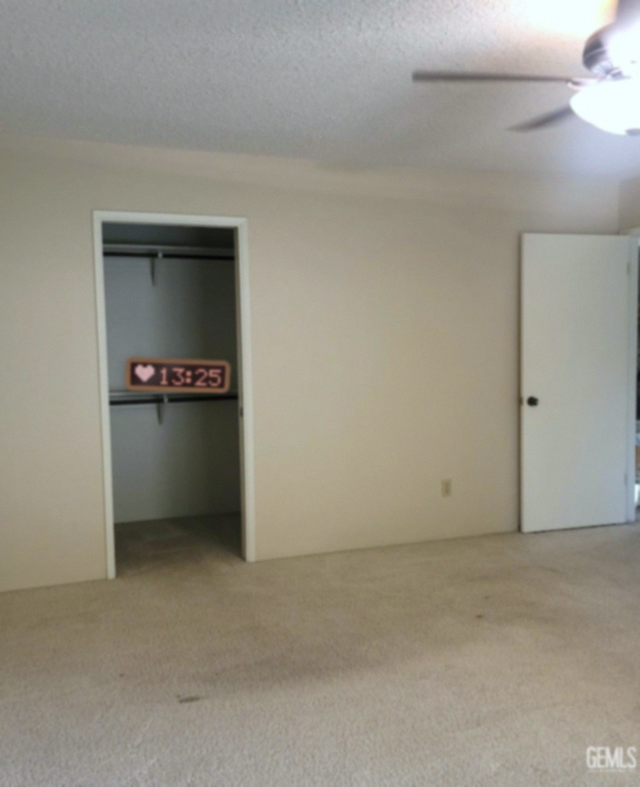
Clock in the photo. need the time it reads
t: 13:25
